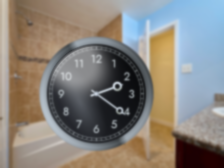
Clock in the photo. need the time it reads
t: 2:21
